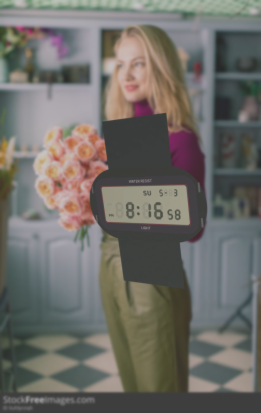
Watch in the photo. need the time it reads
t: 8:16:58
